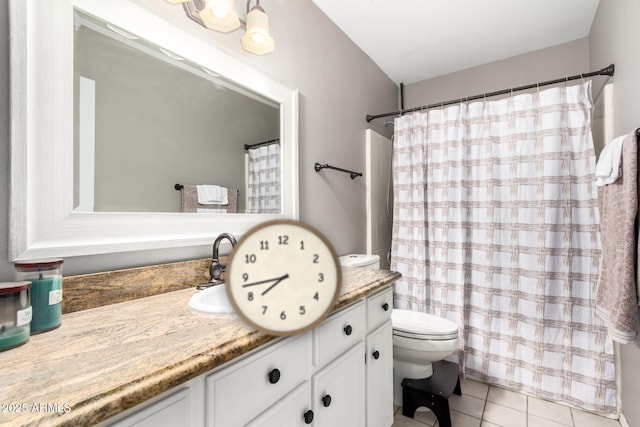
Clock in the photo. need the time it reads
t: 7:43
